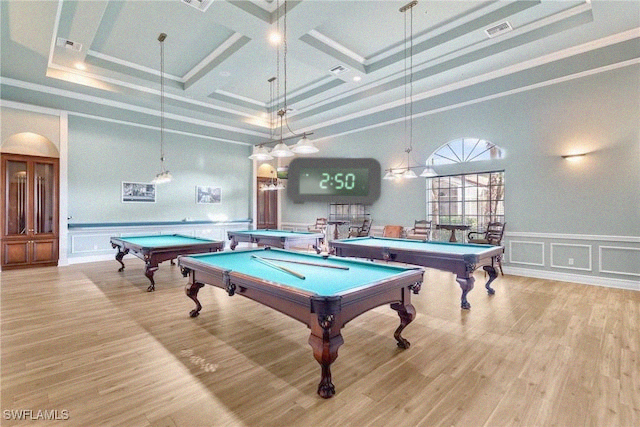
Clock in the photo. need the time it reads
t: 2:50
